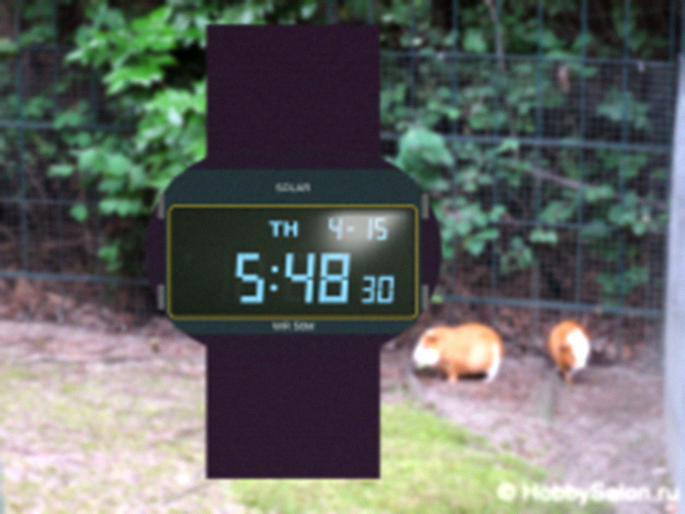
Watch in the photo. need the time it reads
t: 5:48:30
